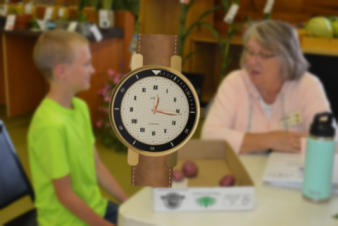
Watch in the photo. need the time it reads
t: 12:16
